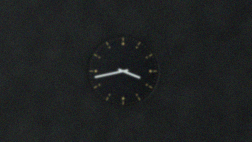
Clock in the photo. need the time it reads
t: 3:43
